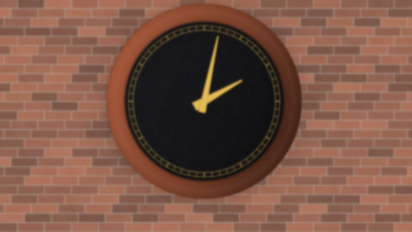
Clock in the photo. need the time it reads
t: 2:02
